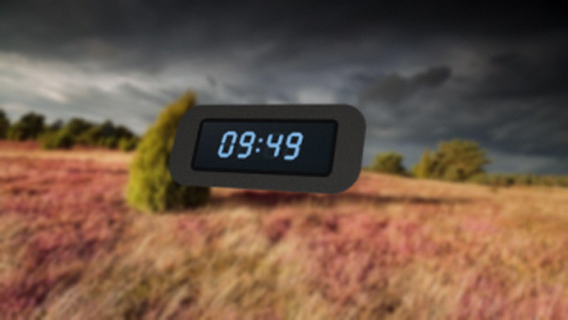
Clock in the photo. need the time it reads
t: 9:49
